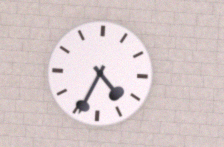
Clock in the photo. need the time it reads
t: 4:34
